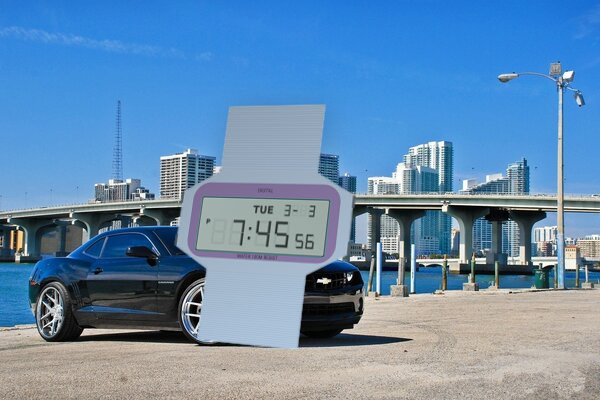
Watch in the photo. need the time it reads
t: 7:45:56
